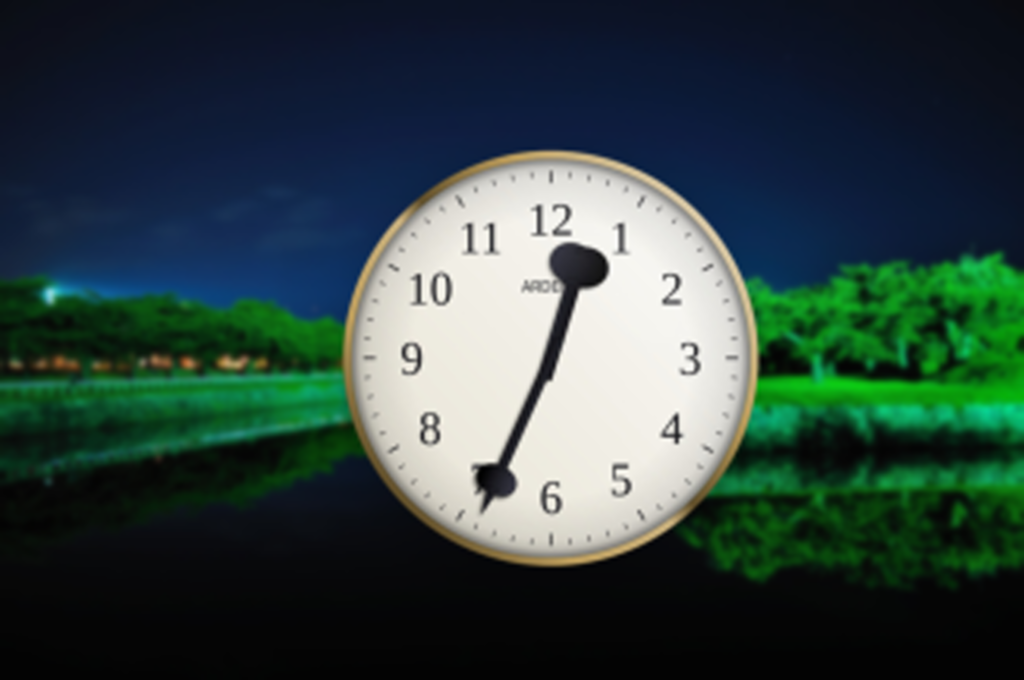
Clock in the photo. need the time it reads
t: 12:34
